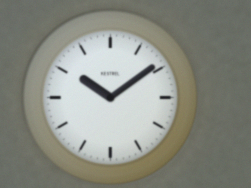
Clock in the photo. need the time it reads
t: 10:09
